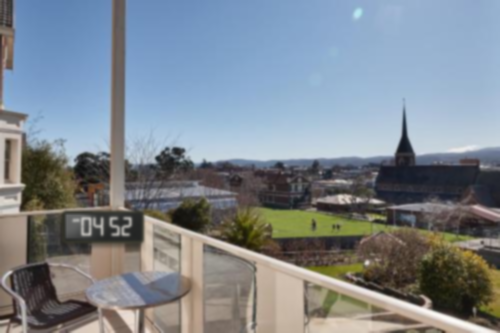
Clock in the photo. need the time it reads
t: 4:52
